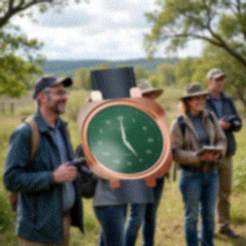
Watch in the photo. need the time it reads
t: 5:00
